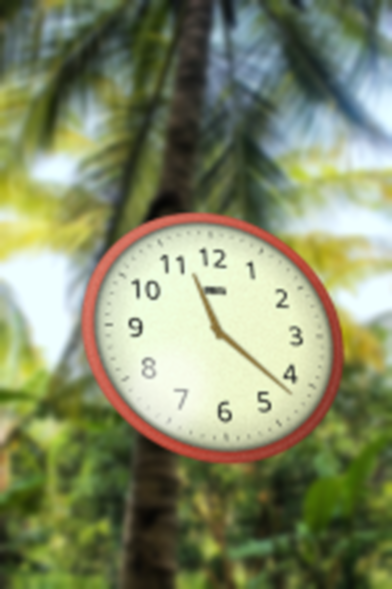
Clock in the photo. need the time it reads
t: 11:22
